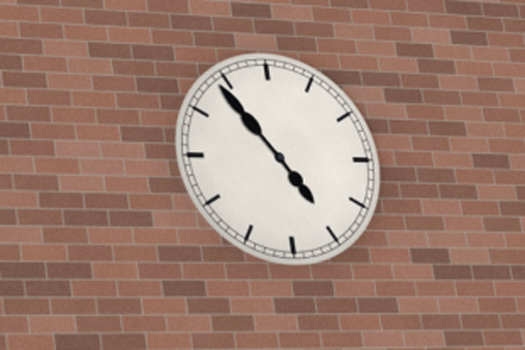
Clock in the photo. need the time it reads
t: 4:54
